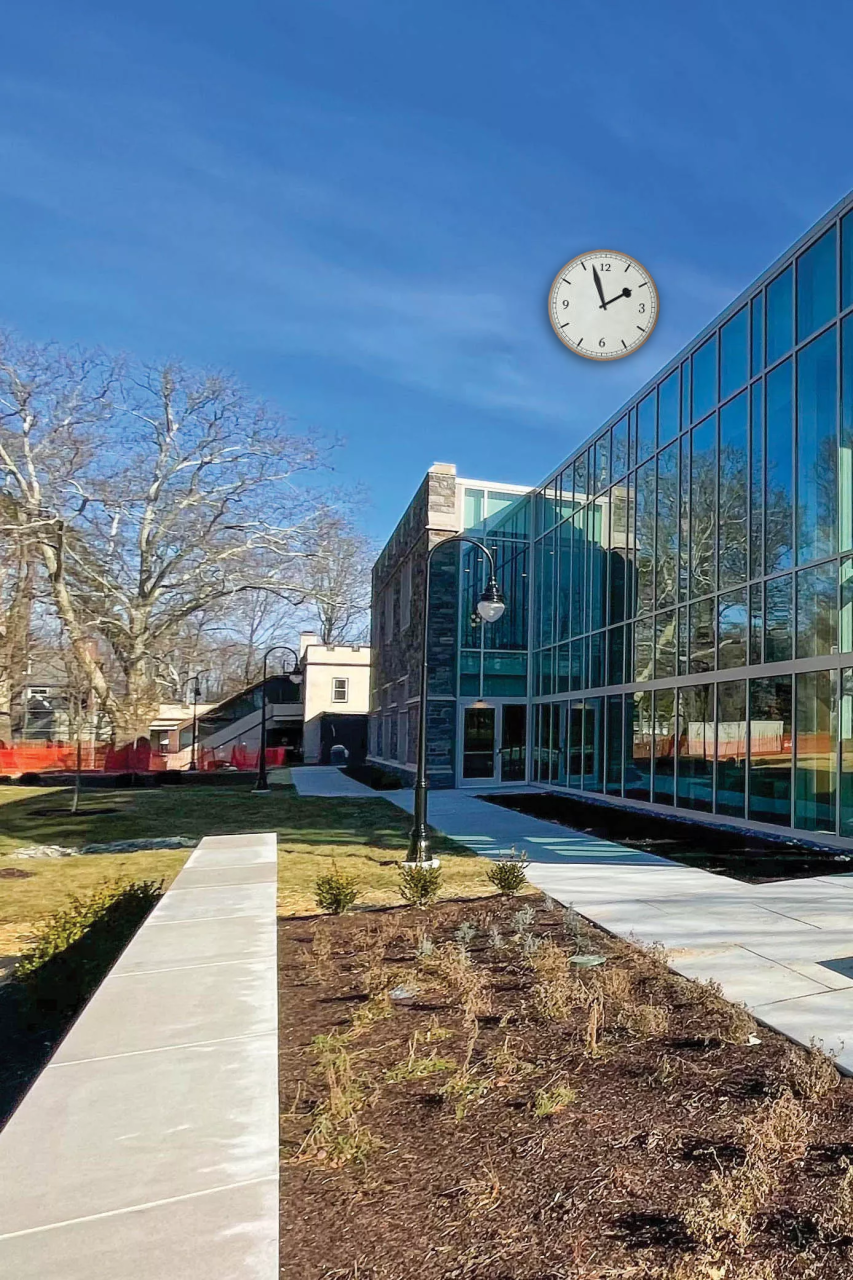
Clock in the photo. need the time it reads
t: 1:57
